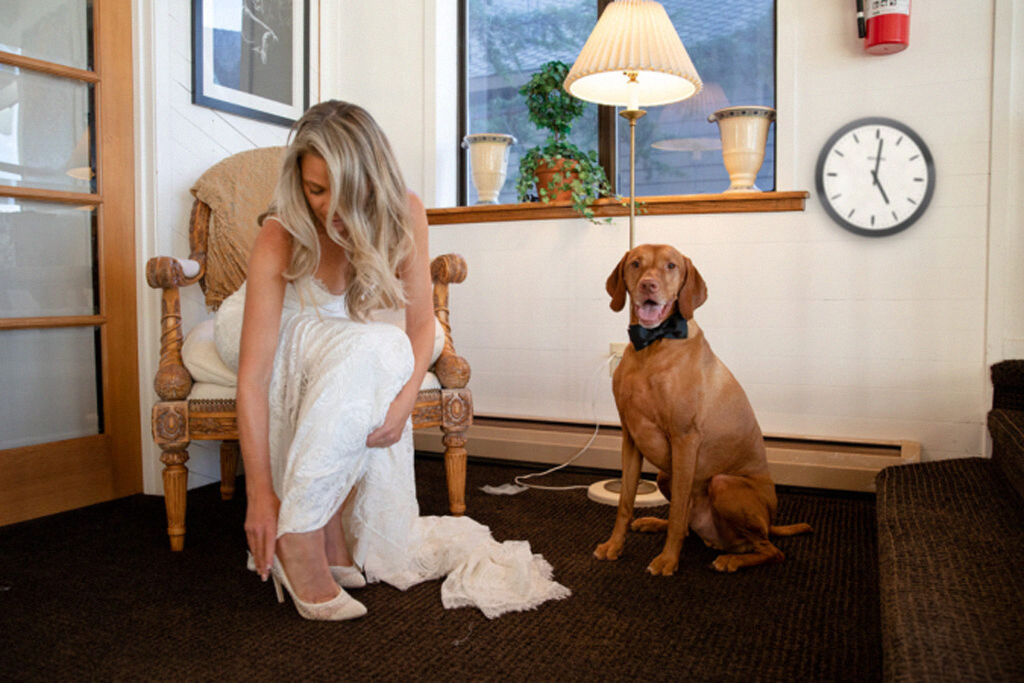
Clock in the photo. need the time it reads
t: 5:01
